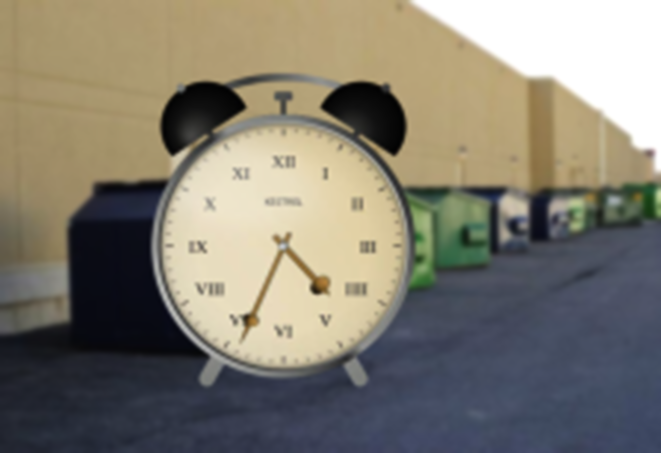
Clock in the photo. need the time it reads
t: 4:34
